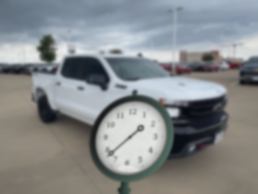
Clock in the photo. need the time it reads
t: 1:38
